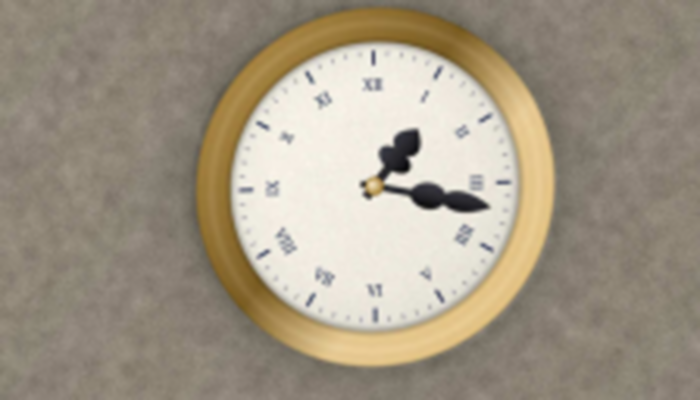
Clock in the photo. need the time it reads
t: 1:17
